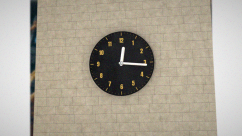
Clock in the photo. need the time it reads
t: 12:16
